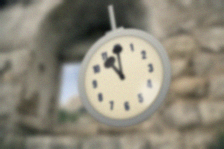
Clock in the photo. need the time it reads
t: 11:00
